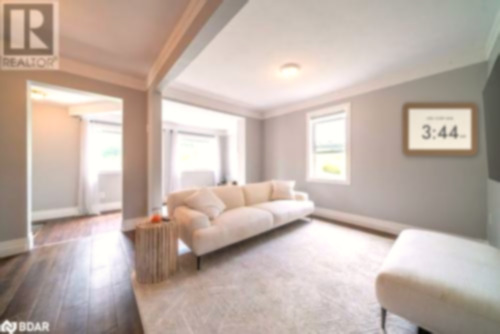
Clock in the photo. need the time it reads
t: 3:44
